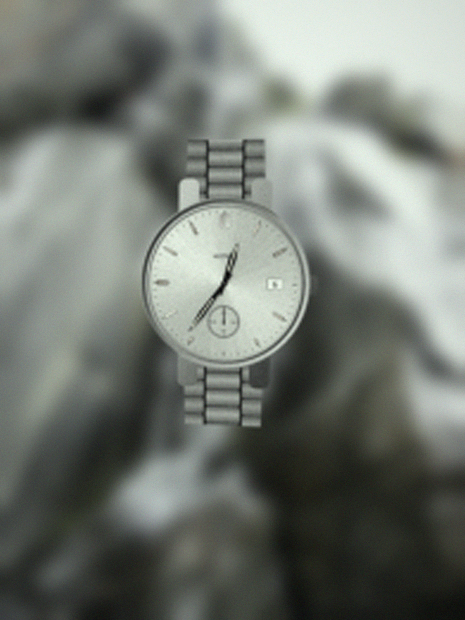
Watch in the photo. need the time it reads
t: 12:36
